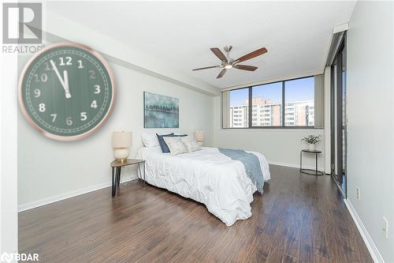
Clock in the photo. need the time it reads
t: 11:56
